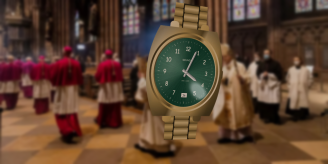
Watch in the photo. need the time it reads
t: 4:04
